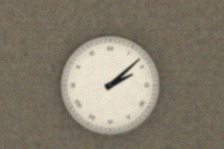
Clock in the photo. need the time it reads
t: 2:08
